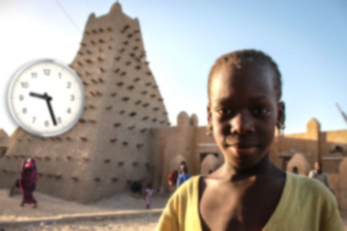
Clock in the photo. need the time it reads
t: 9:27
